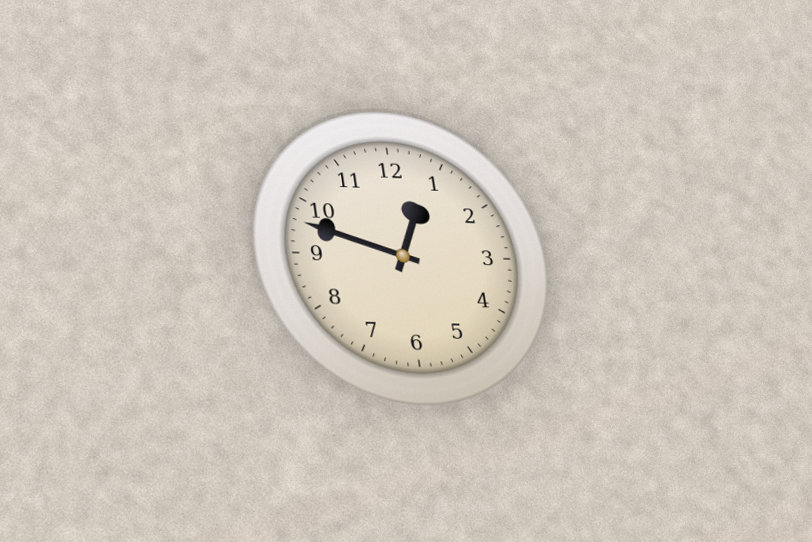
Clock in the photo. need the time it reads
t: 12:48
